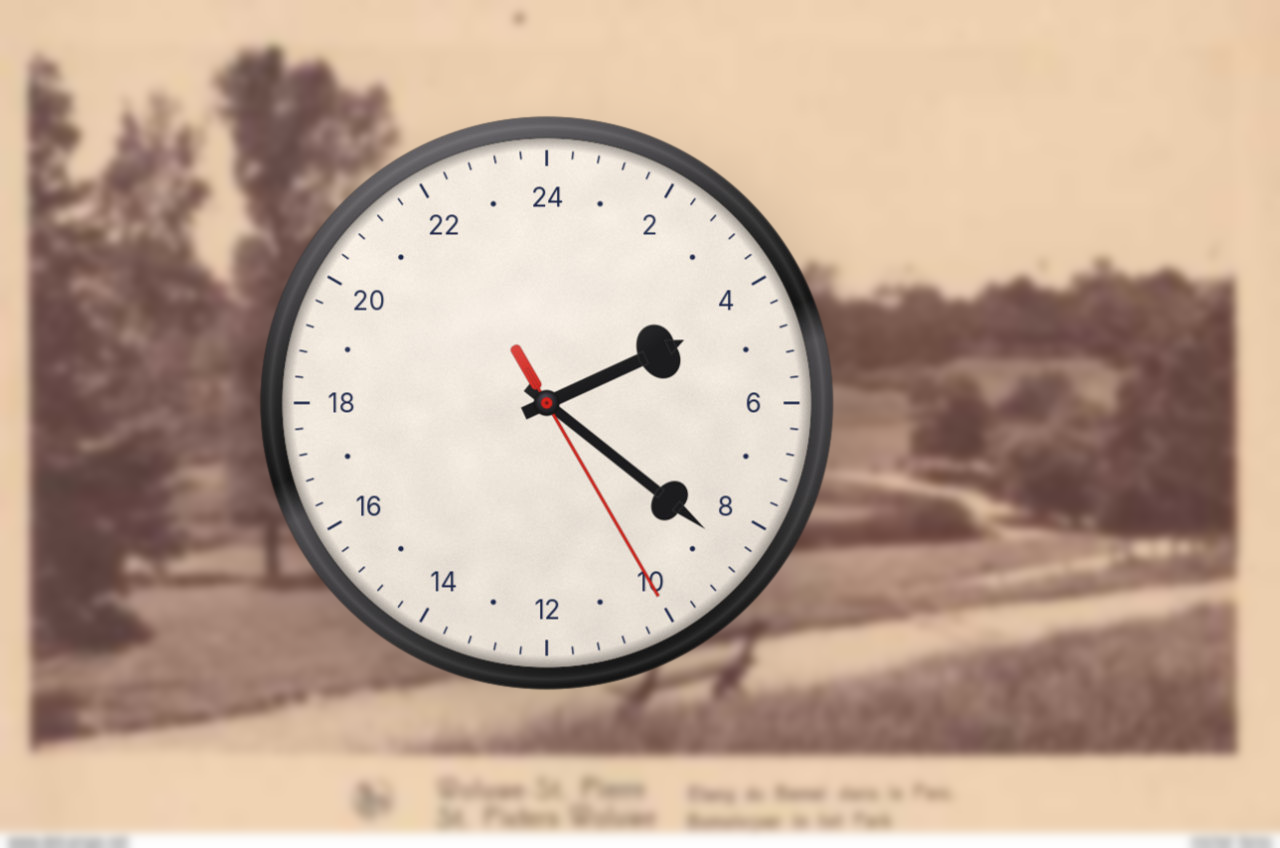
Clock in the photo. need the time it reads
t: 4:21:25
